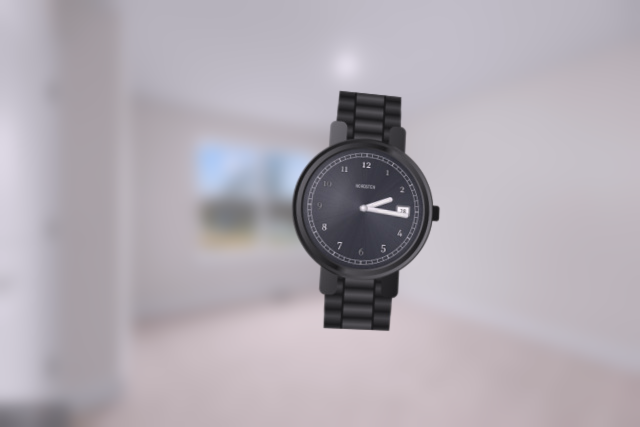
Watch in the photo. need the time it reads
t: 2:16
